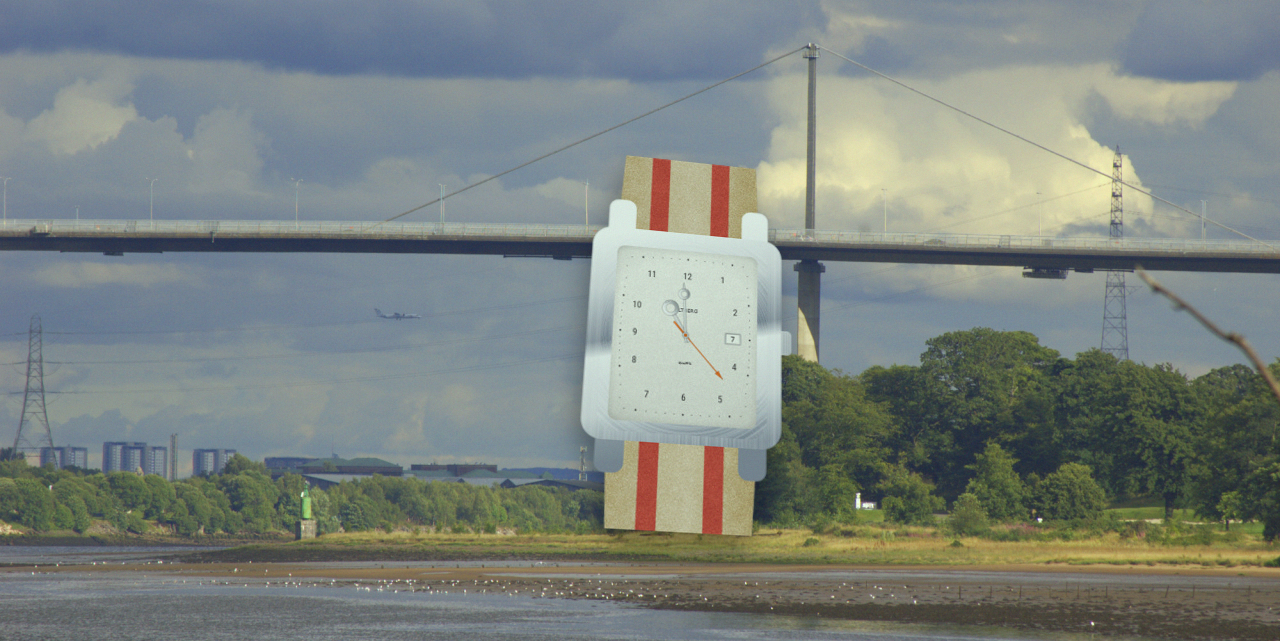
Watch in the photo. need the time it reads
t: 10:59:23
